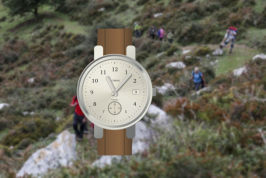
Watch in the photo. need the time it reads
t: 11:07
